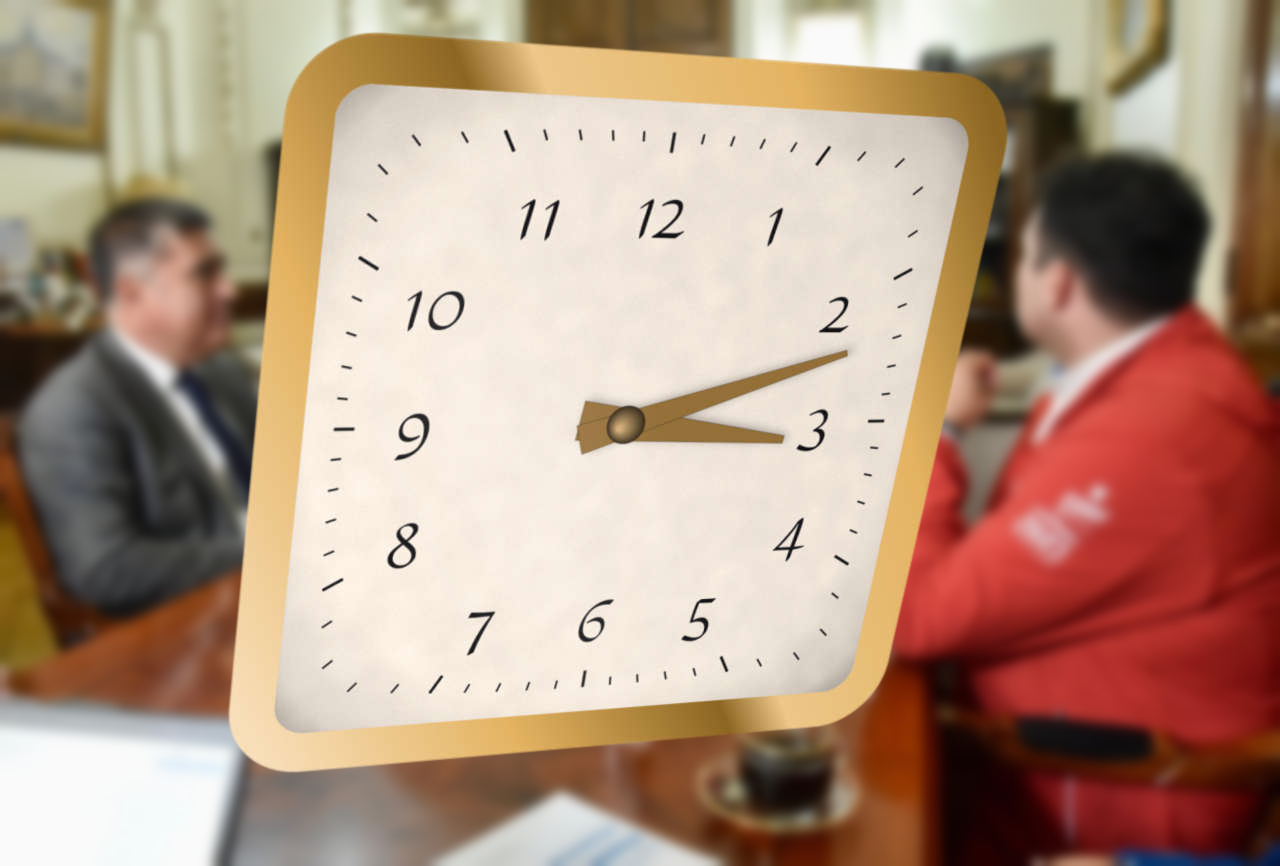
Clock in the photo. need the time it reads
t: 3:12
